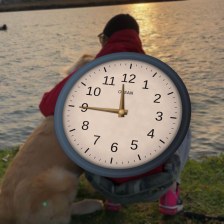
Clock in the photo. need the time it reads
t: 11:45
